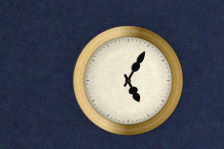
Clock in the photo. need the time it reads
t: 5:05
